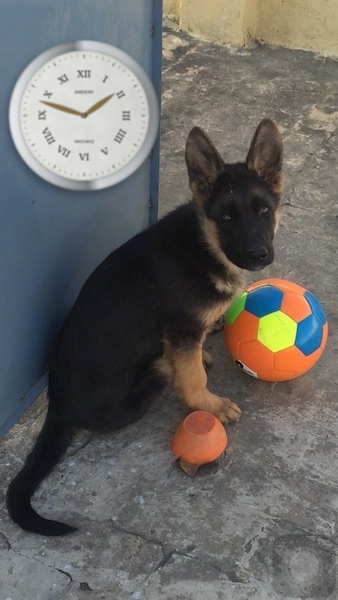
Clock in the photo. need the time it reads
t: 1:48
